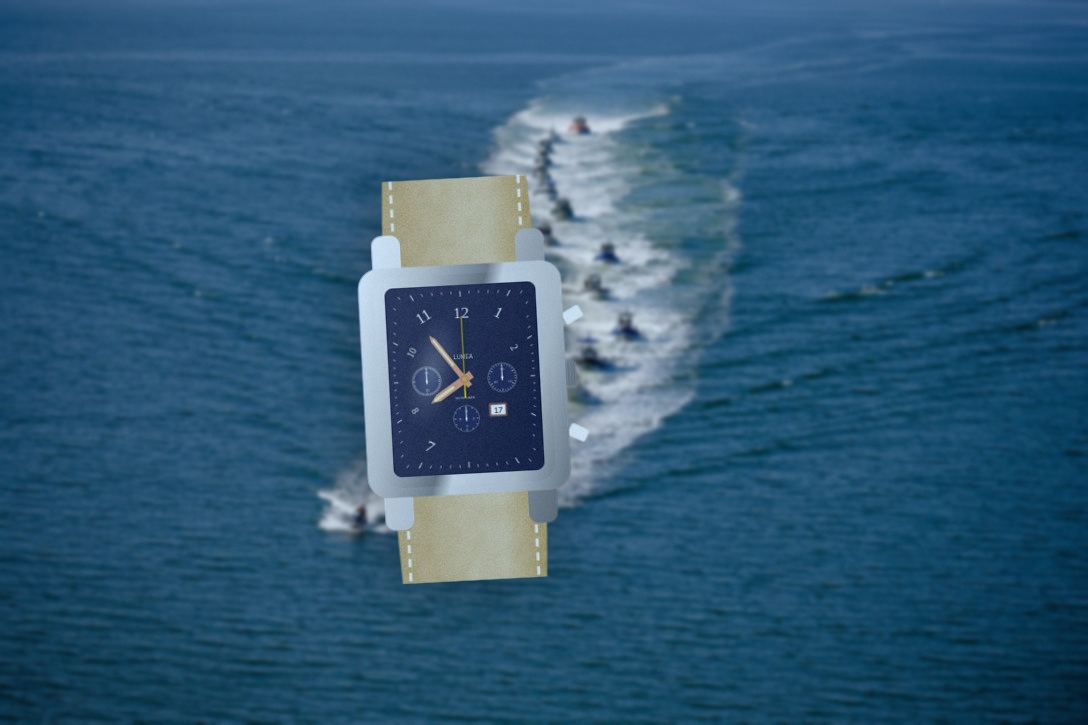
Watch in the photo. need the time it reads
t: 7:54
